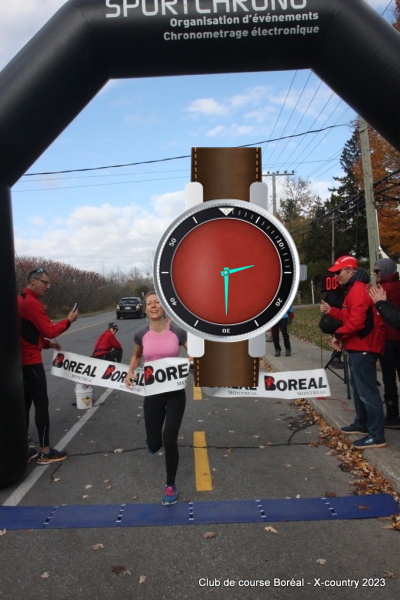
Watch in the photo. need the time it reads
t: 2:30
